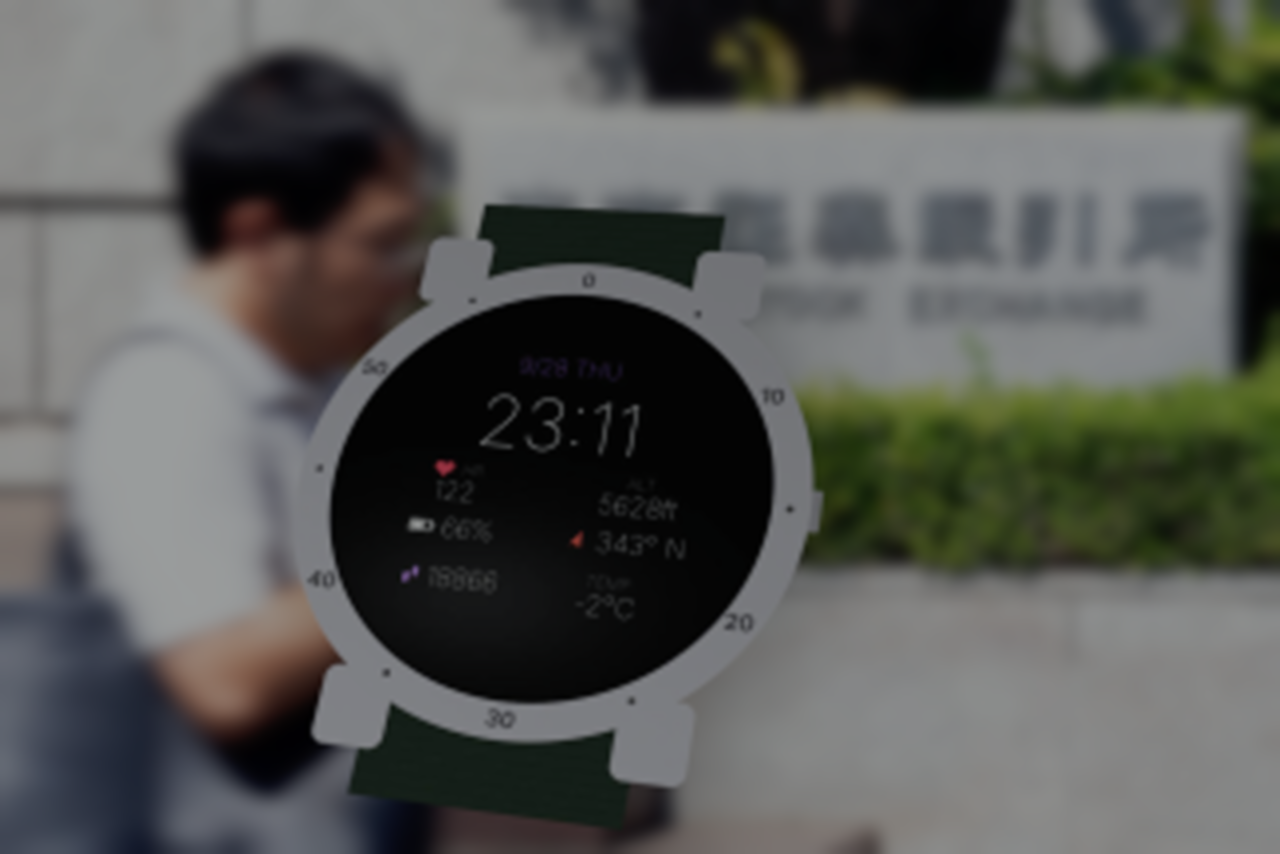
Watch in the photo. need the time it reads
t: 23:11
